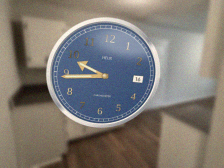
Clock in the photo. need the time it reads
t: 9:44
